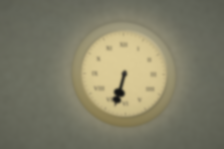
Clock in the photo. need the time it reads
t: 6:33
